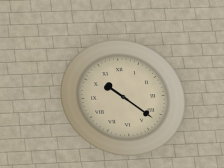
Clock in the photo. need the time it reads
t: 10:22
